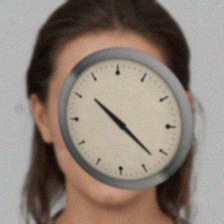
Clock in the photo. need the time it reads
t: 10:22
